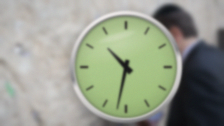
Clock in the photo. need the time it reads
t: 10:32
